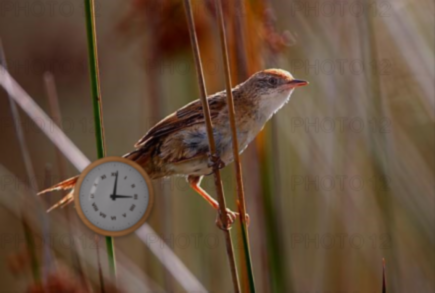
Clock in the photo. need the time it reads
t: 3:01
